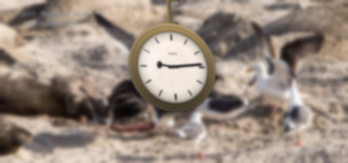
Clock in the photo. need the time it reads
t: 9:14
